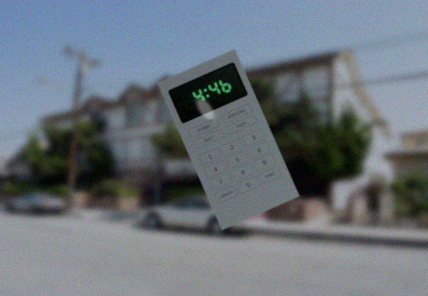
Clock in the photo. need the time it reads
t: 4:46
